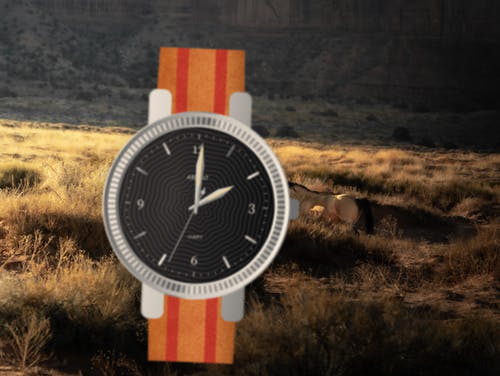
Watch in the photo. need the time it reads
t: 2:00:34
